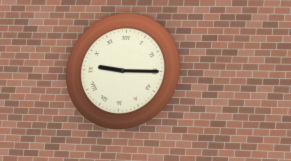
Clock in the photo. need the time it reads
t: 9:15
